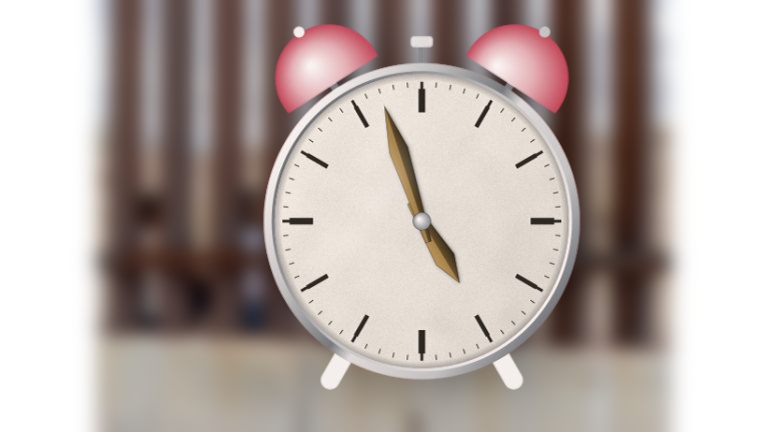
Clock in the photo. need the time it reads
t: 4:57
